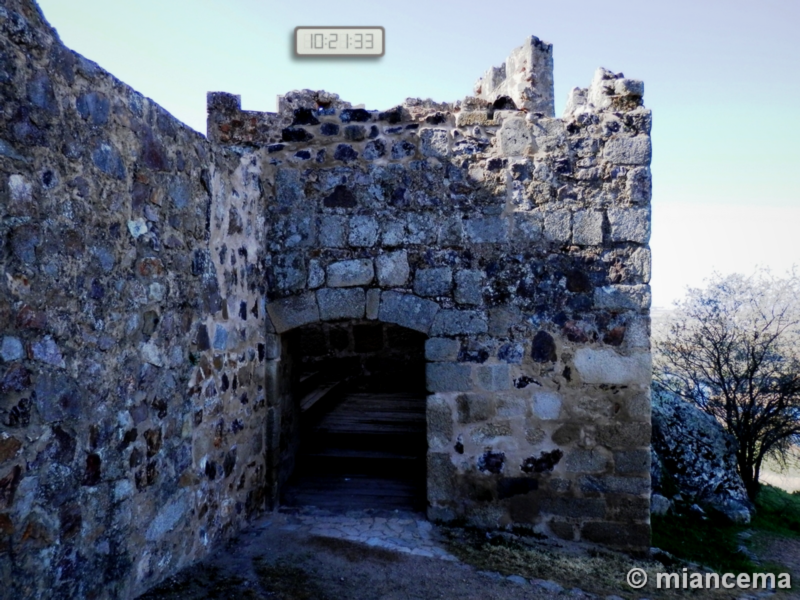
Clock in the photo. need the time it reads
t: 10:21:33
